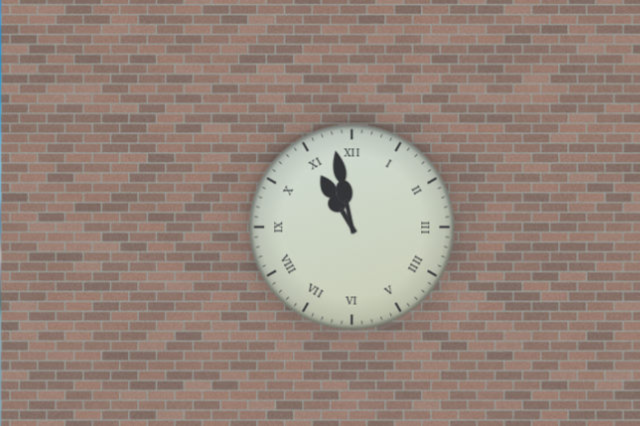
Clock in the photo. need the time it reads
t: 10:58
